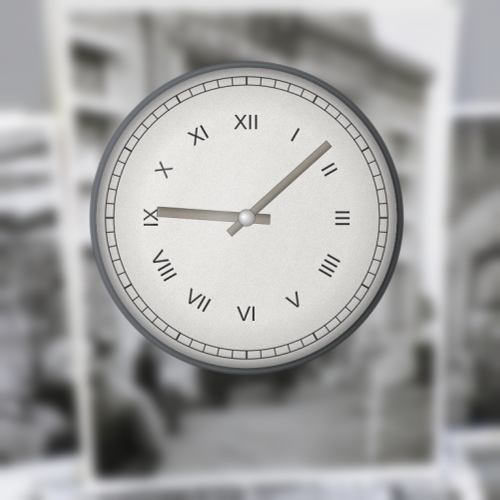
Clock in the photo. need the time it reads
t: 9:08
